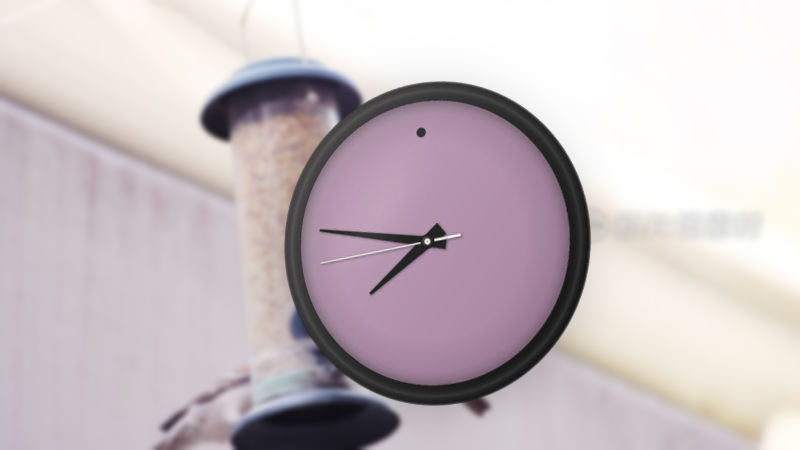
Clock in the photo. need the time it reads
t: 7:46:44
